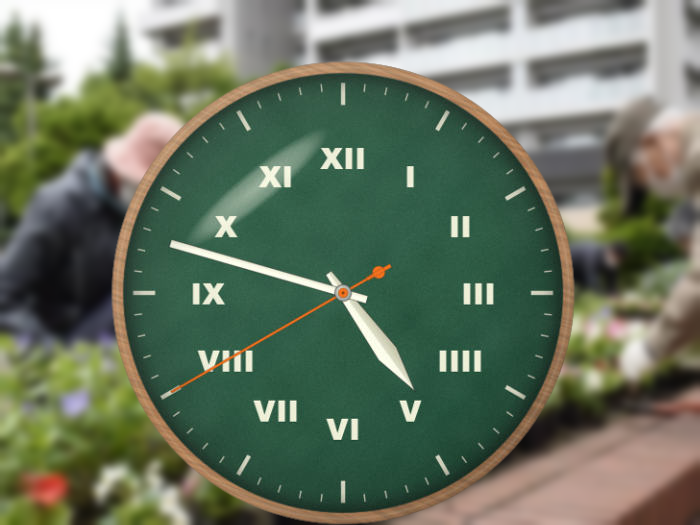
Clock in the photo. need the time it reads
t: 4:47:40
